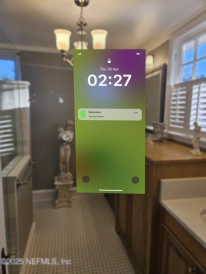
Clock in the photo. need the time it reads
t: 2:27
